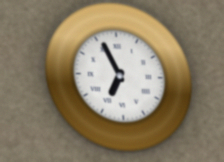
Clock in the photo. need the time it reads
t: 6:56
